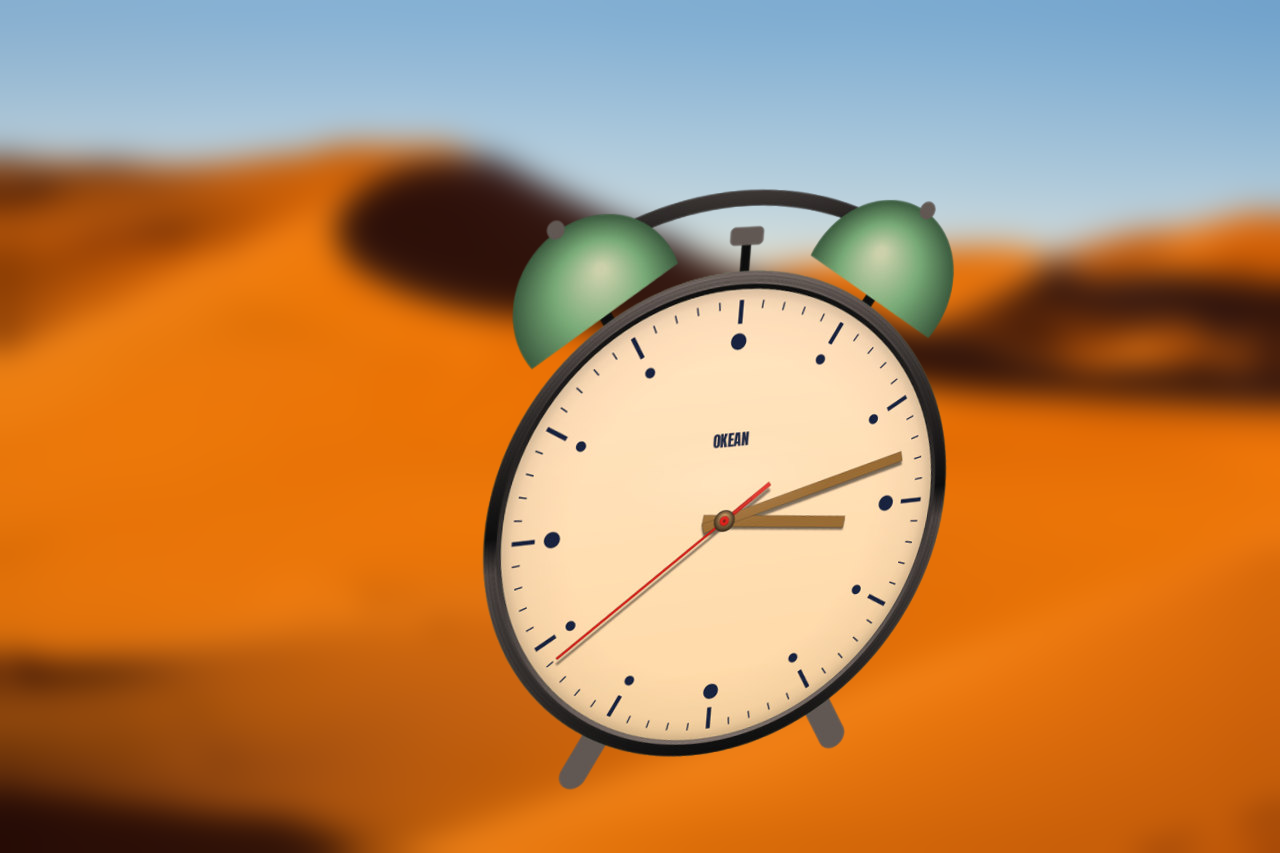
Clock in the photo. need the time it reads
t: 3:12:39
